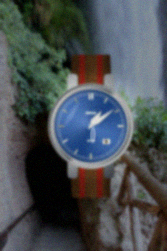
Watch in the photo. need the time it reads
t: 1:09
